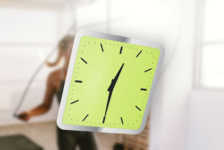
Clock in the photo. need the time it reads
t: 12:30
